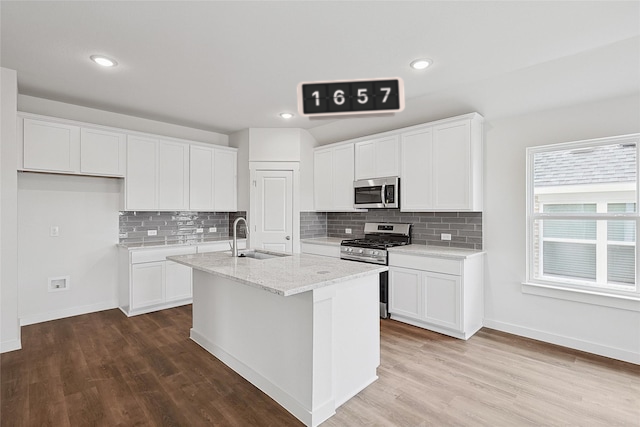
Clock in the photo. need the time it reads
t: 16:57
